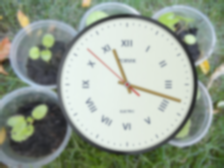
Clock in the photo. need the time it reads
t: 11:17:52
